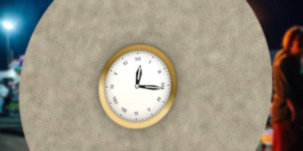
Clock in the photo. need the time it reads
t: 12:16
